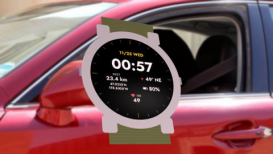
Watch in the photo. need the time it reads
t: 0:57
